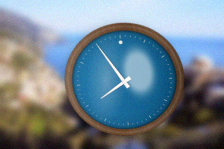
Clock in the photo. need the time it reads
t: 7:55
